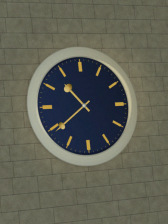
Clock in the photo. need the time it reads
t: 10:39
